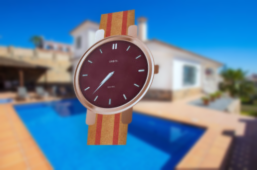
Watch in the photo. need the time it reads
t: 7:37
